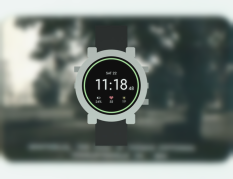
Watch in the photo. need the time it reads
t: 11:18
